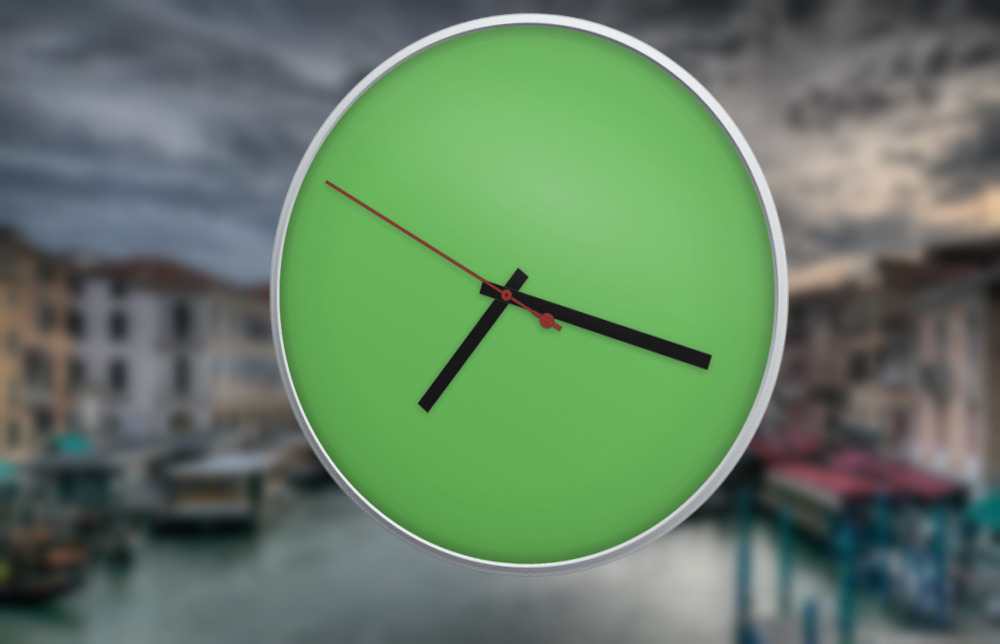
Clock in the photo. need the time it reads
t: 7:17:50
